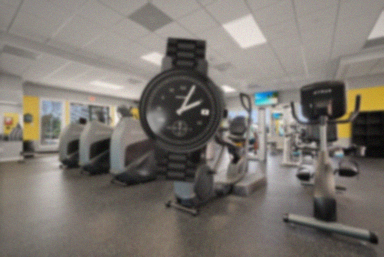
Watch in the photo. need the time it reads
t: 2:04
